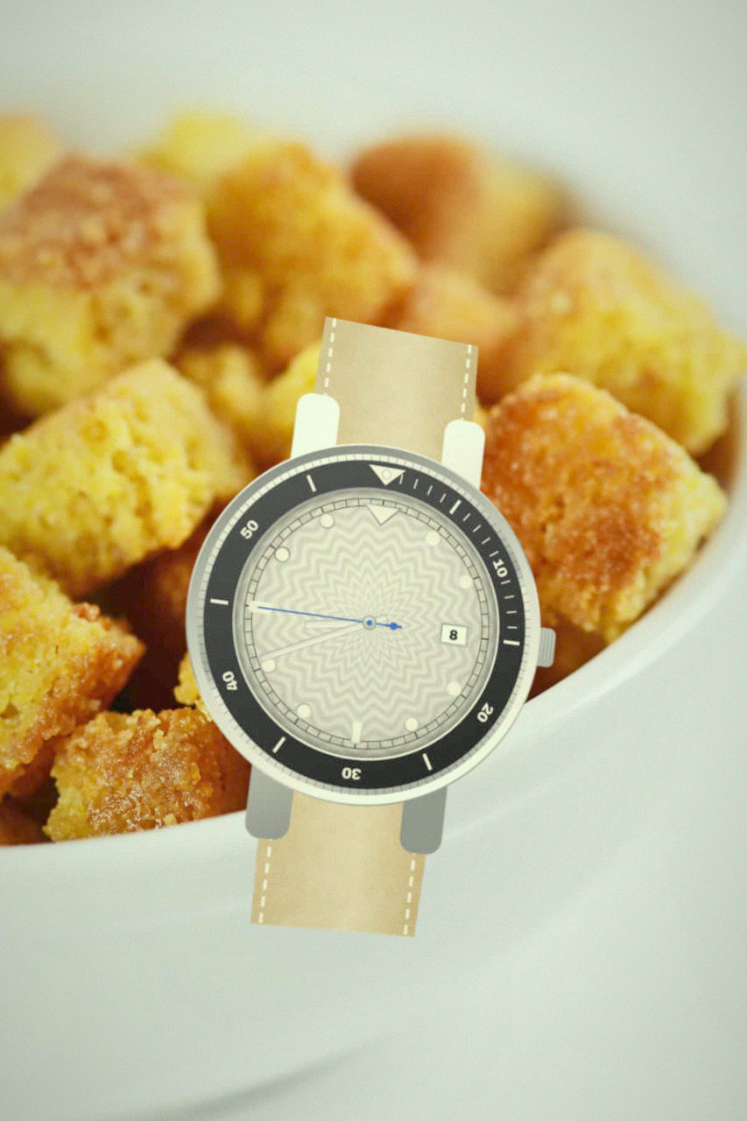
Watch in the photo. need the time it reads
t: 8:40:45
